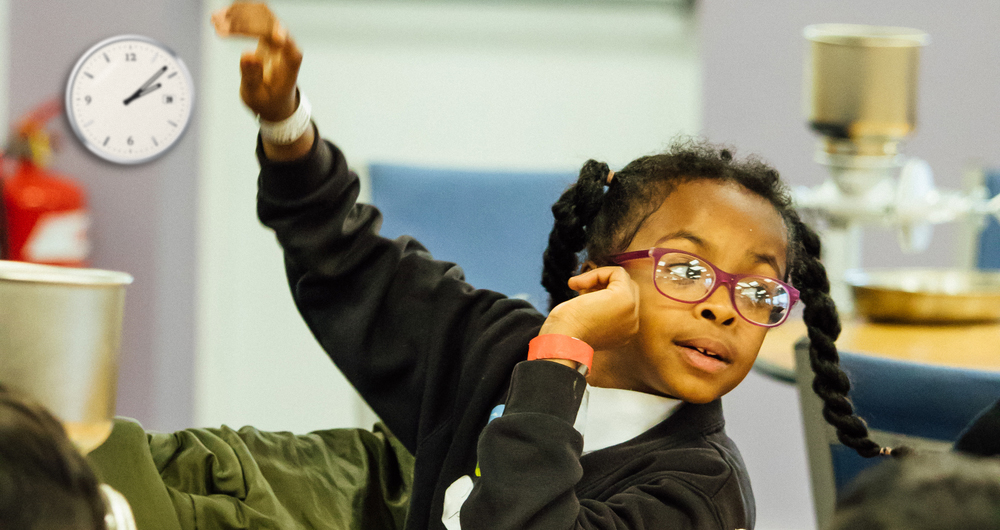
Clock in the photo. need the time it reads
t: 2:08
